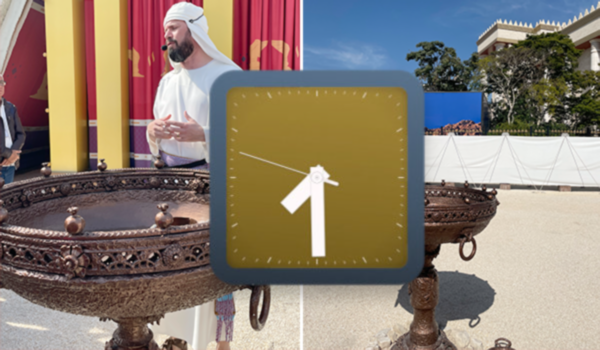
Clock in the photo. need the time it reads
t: 7:29:48
